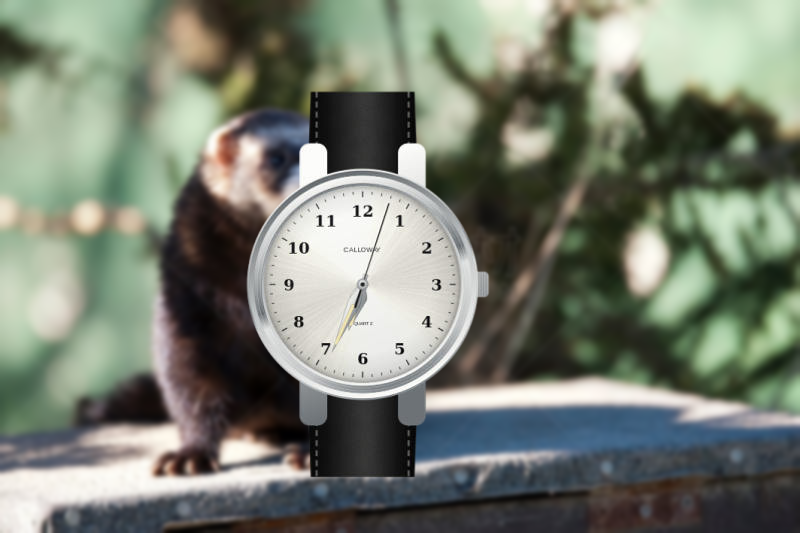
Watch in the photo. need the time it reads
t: 6:34:03
